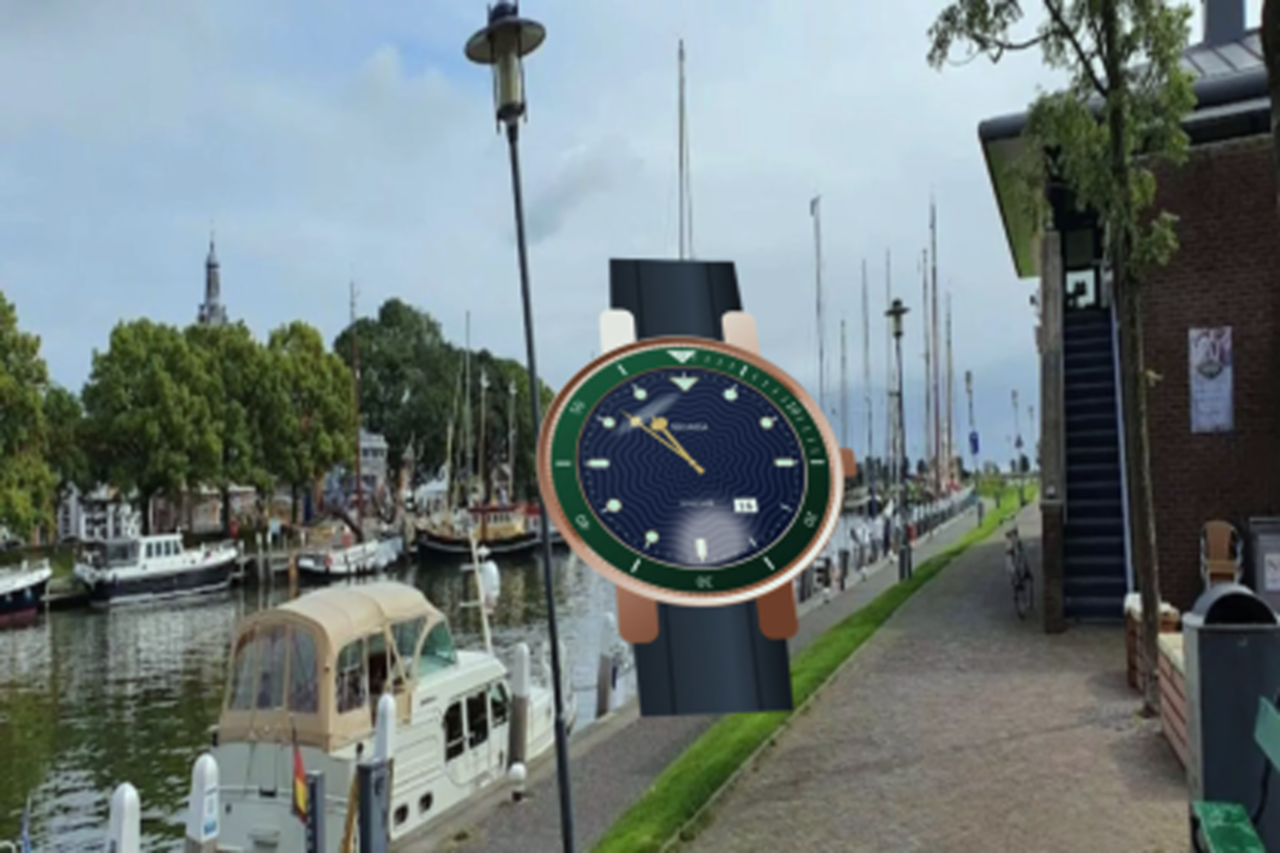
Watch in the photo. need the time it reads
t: 10:52
